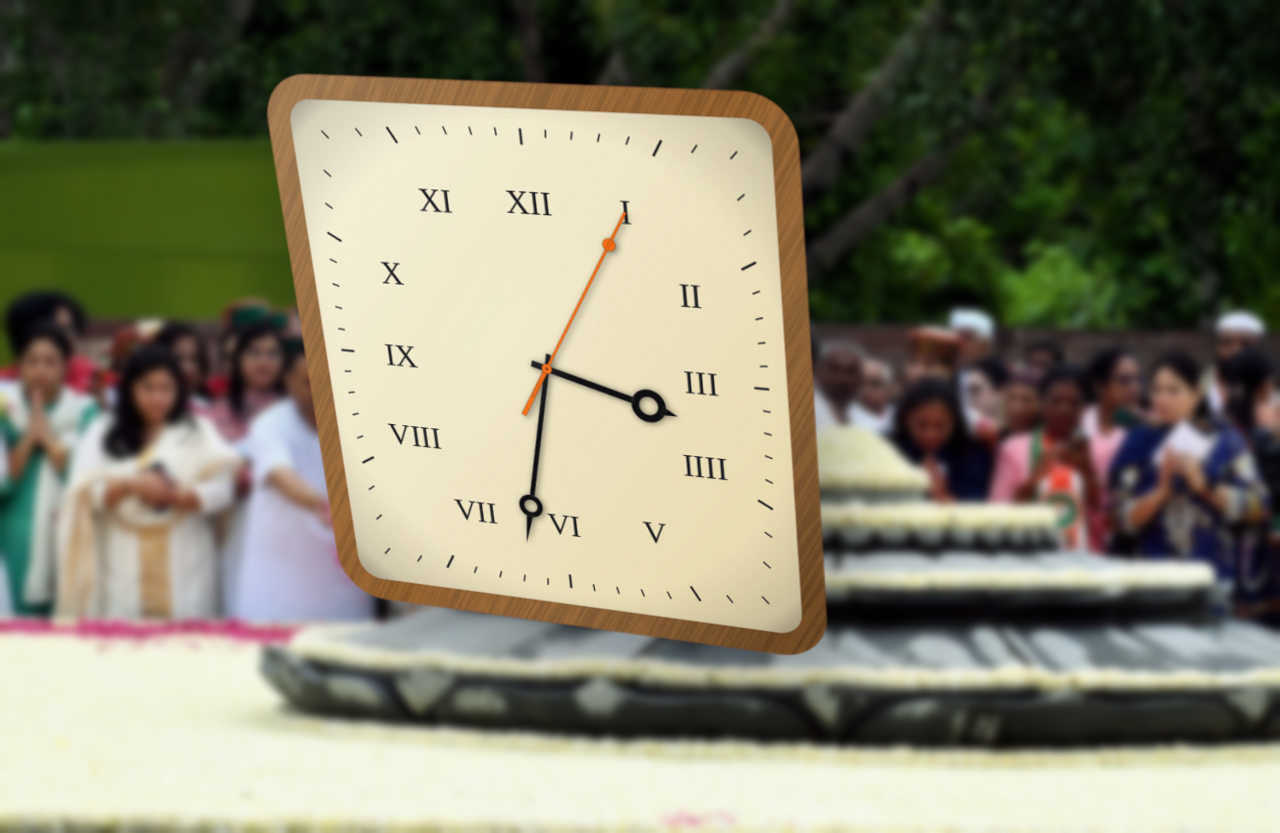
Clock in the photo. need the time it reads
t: 3:32:05
